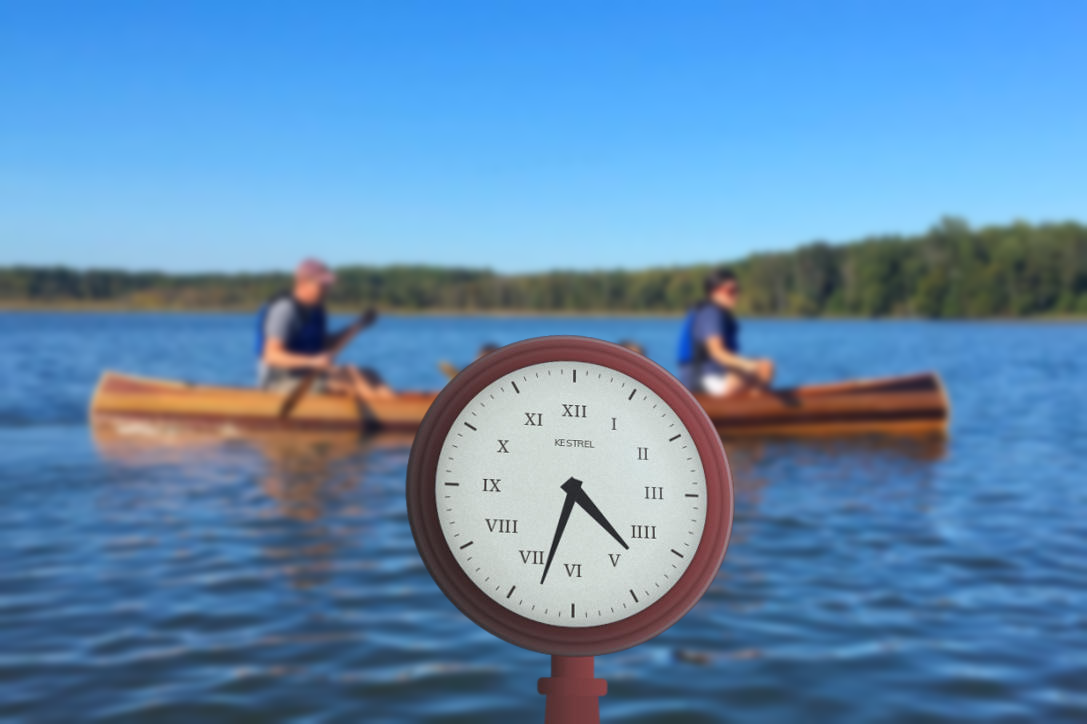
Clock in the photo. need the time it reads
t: 4:33
